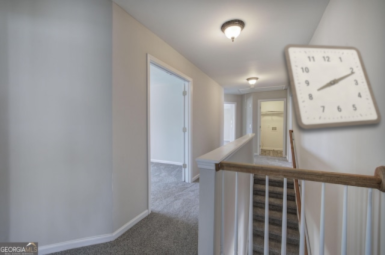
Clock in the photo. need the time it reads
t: 8:11
